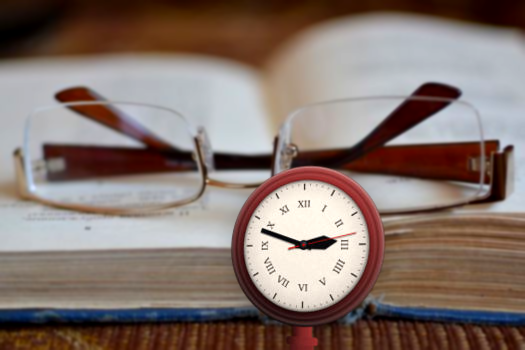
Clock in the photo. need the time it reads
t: 2:48:13
